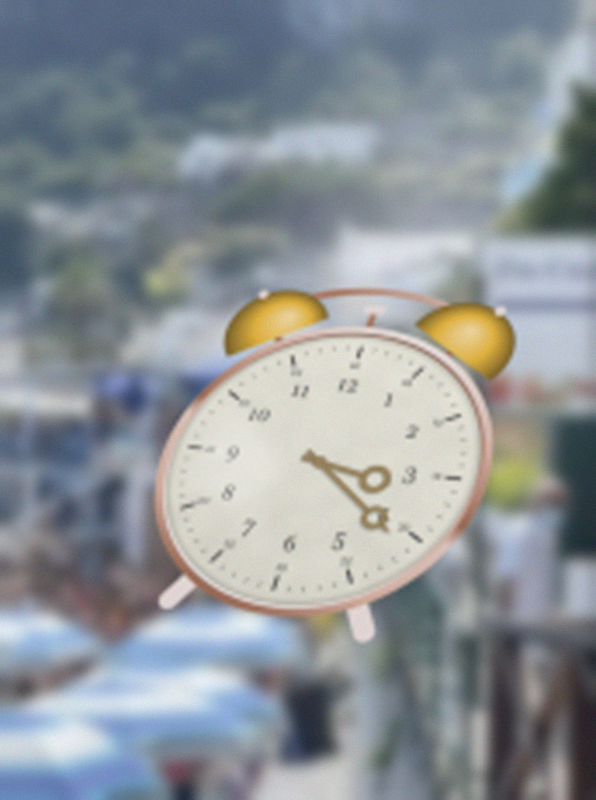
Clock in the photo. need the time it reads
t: 3:21
